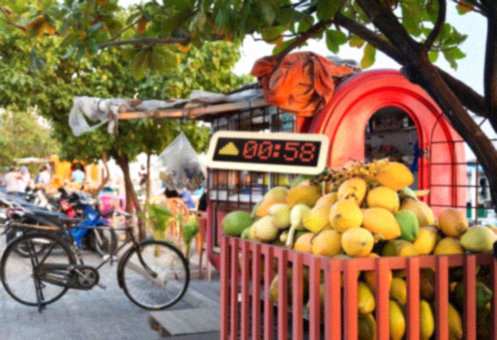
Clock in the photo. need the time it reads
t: 0:58
